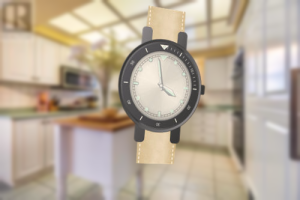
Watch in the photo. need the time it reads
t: 3:58
